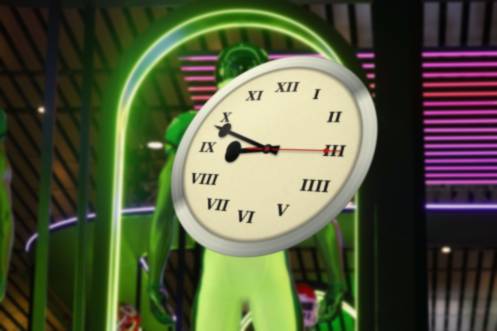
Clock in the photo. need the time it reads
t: 8:48:15
